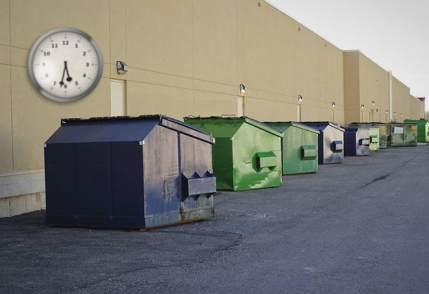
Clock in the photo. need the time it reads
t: 5:32
